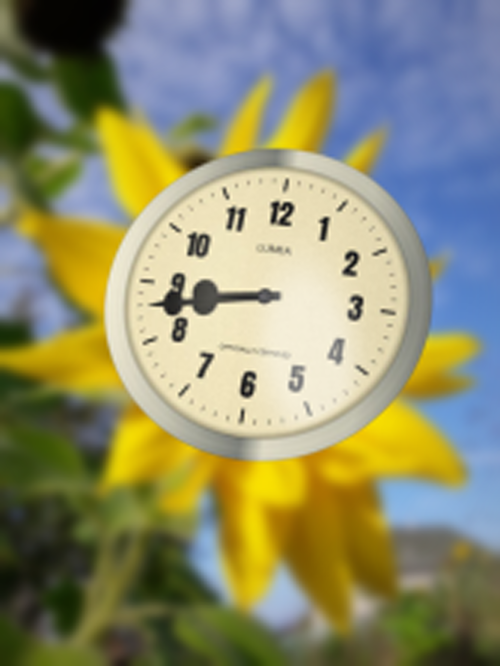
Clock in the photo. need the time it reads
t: 8:43
